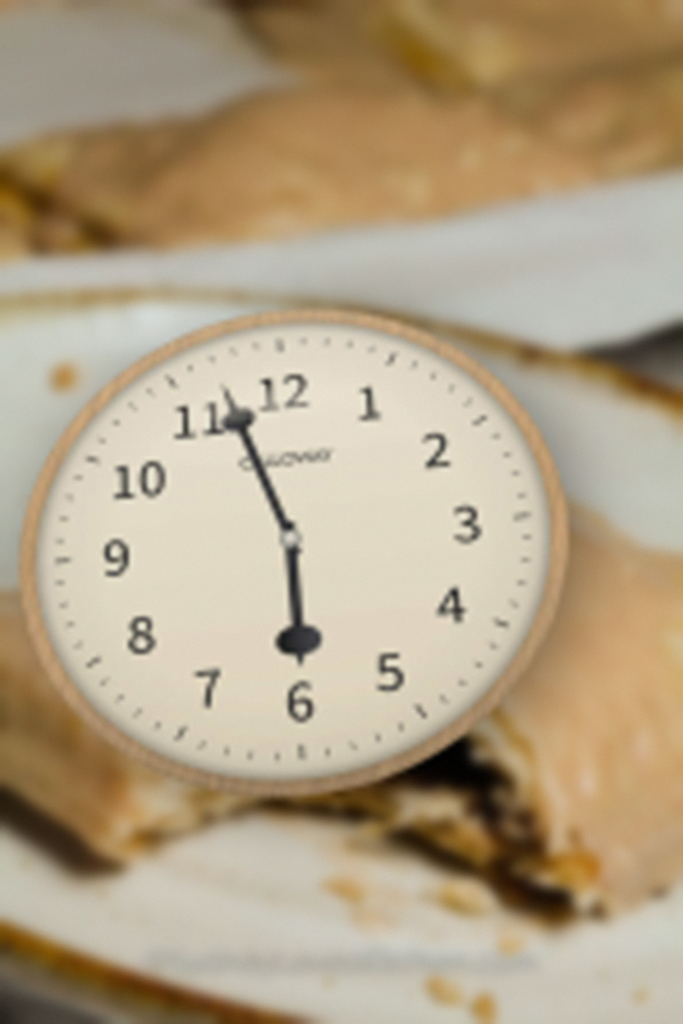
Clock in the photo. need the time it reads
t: 5:57
